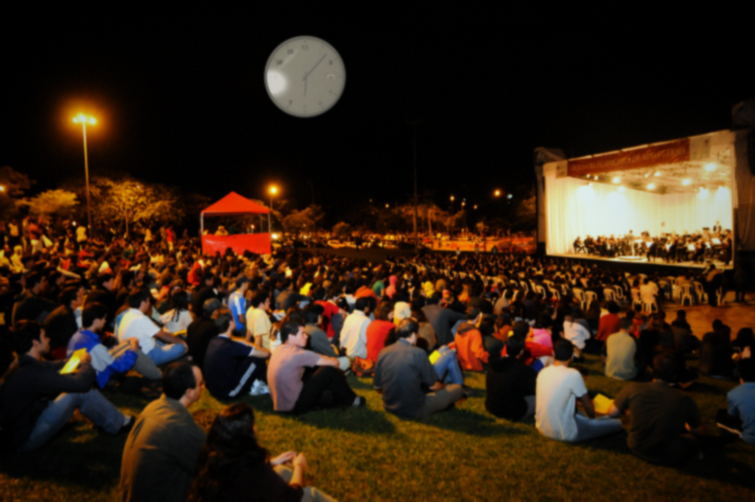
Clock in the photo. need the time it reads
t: 6:07
